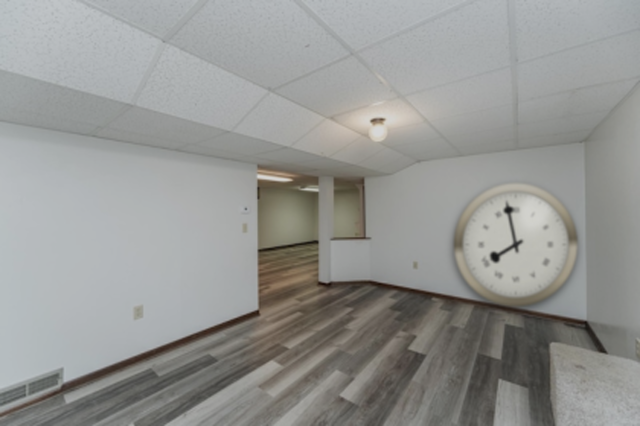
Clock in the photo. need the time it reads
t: 7:58
